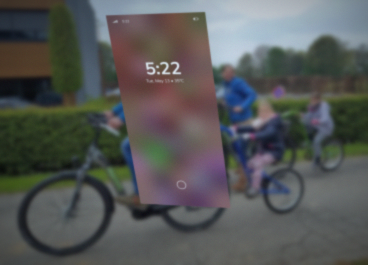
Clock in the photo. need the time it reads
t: 5:22
